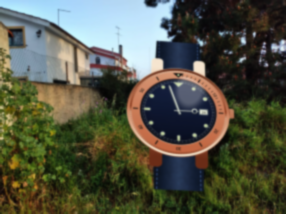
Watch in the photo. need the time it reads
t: 2:57
